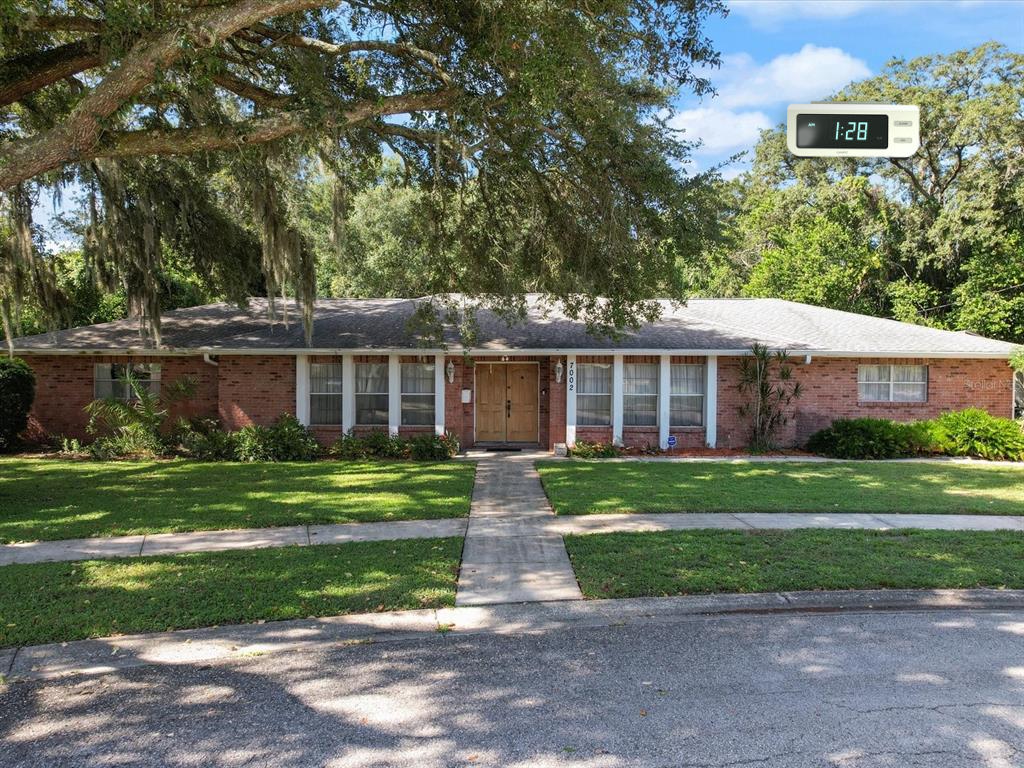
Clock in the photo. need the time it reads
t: 1:28
